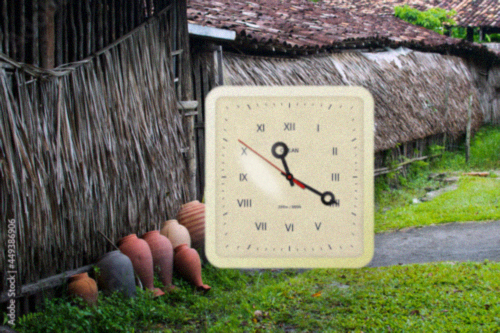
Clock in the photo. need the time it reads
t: 11:19:51
